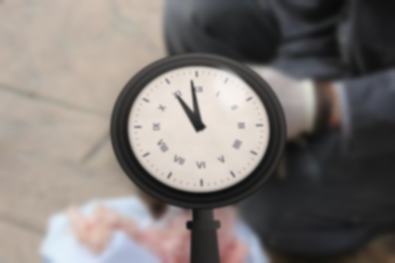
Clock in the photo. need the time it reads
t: 10:59
